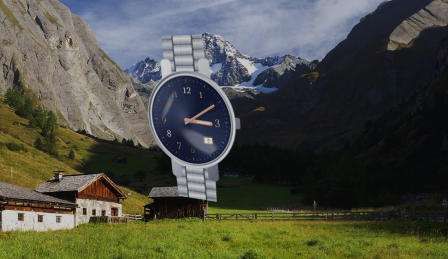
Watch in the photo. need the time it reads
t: 3:10
